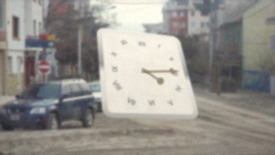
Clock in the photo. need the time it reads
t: 4:14
